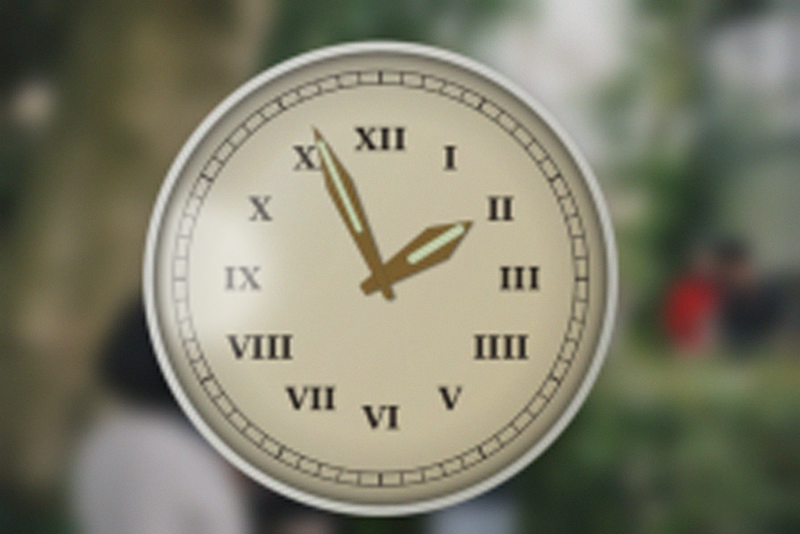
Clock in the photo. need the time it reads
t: 1:56
